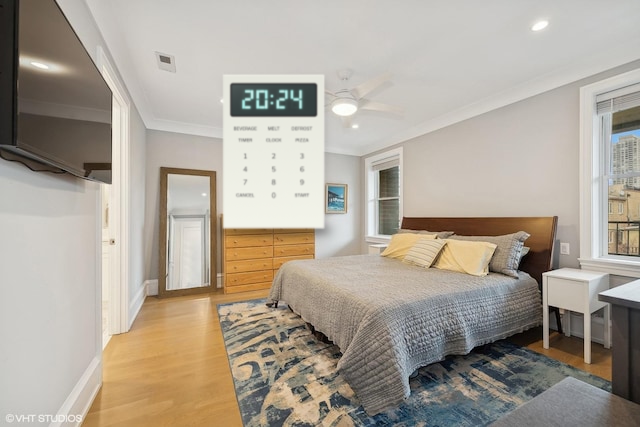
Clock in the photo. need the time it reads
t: 20:24
